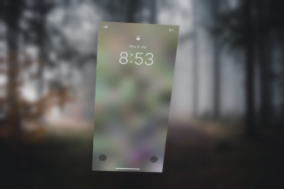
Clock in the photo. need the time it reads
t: 8:53
